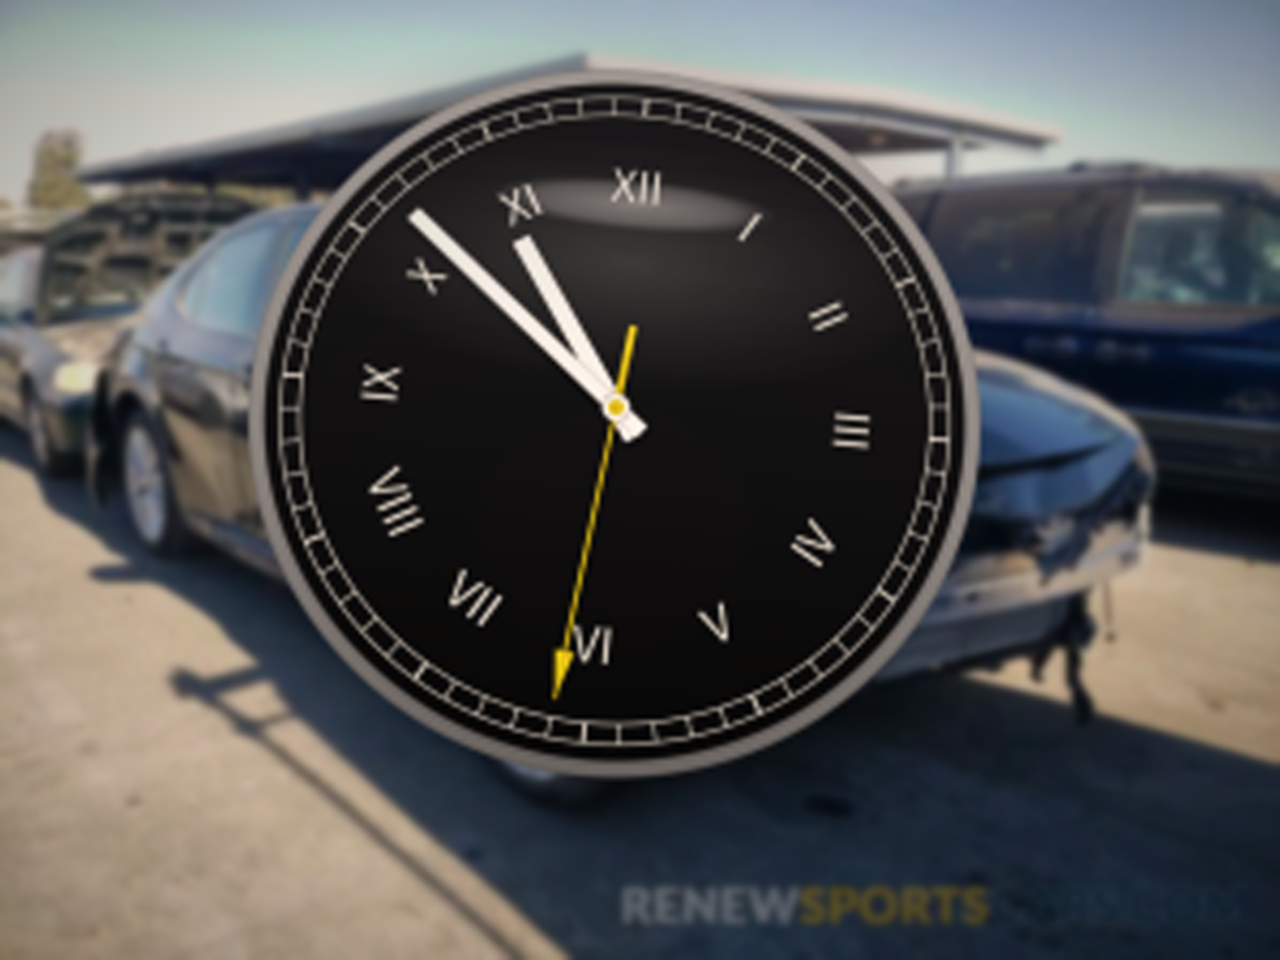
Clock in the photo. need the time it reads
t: 10:51:31
